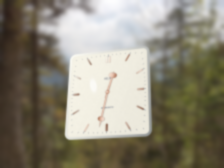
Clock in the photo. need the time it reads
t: 12:32
